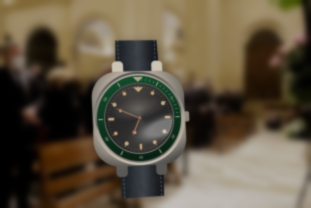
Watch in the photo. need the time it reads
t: 6:49
